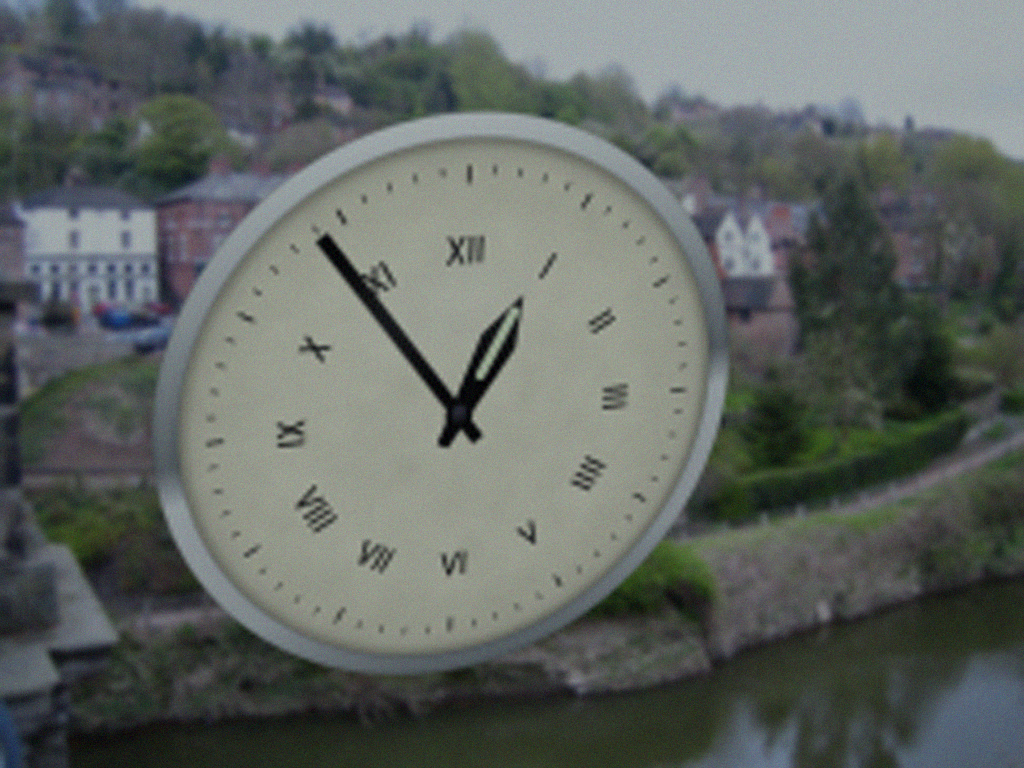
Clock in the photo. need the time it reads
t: 12:54
